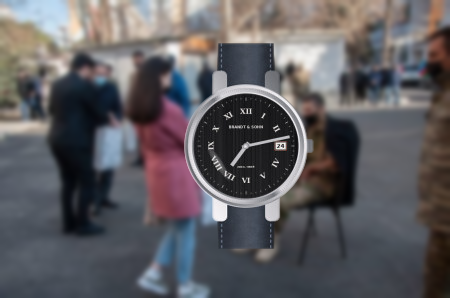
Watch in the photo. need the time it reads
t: 7:13
